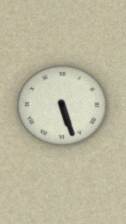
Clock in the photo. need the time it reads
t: 5:27
